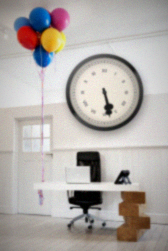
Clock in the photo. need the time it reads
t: 5:28
